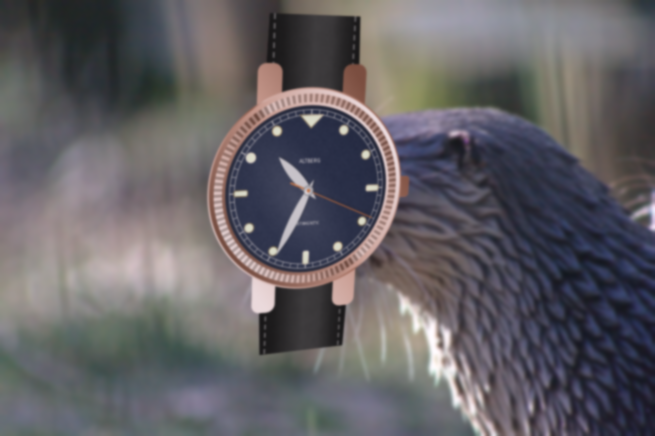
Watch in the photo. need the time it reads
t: 10:34:19
